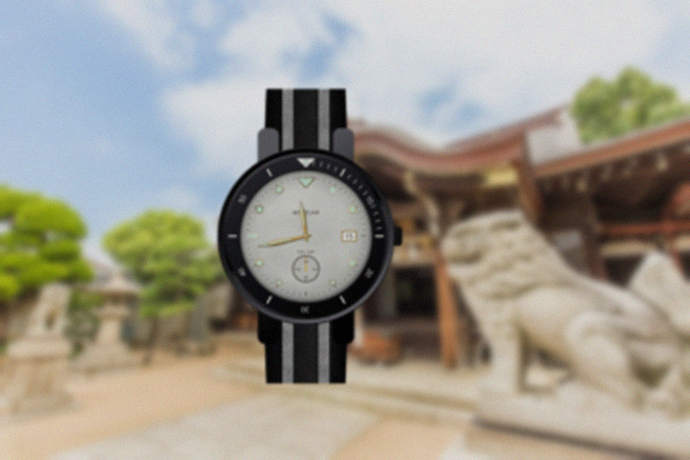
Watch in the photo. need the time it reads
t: 11:43
